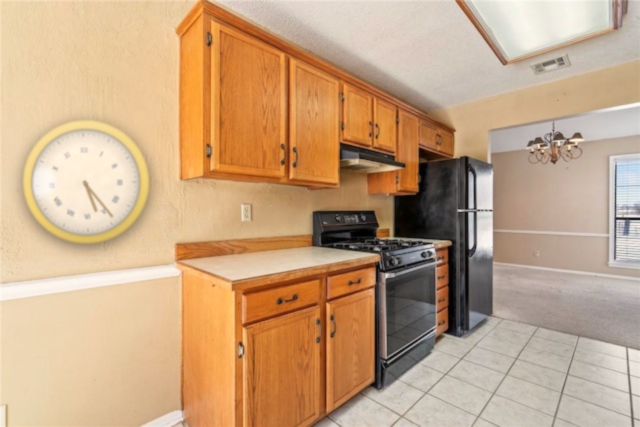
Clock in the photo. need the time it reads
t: 5:24
